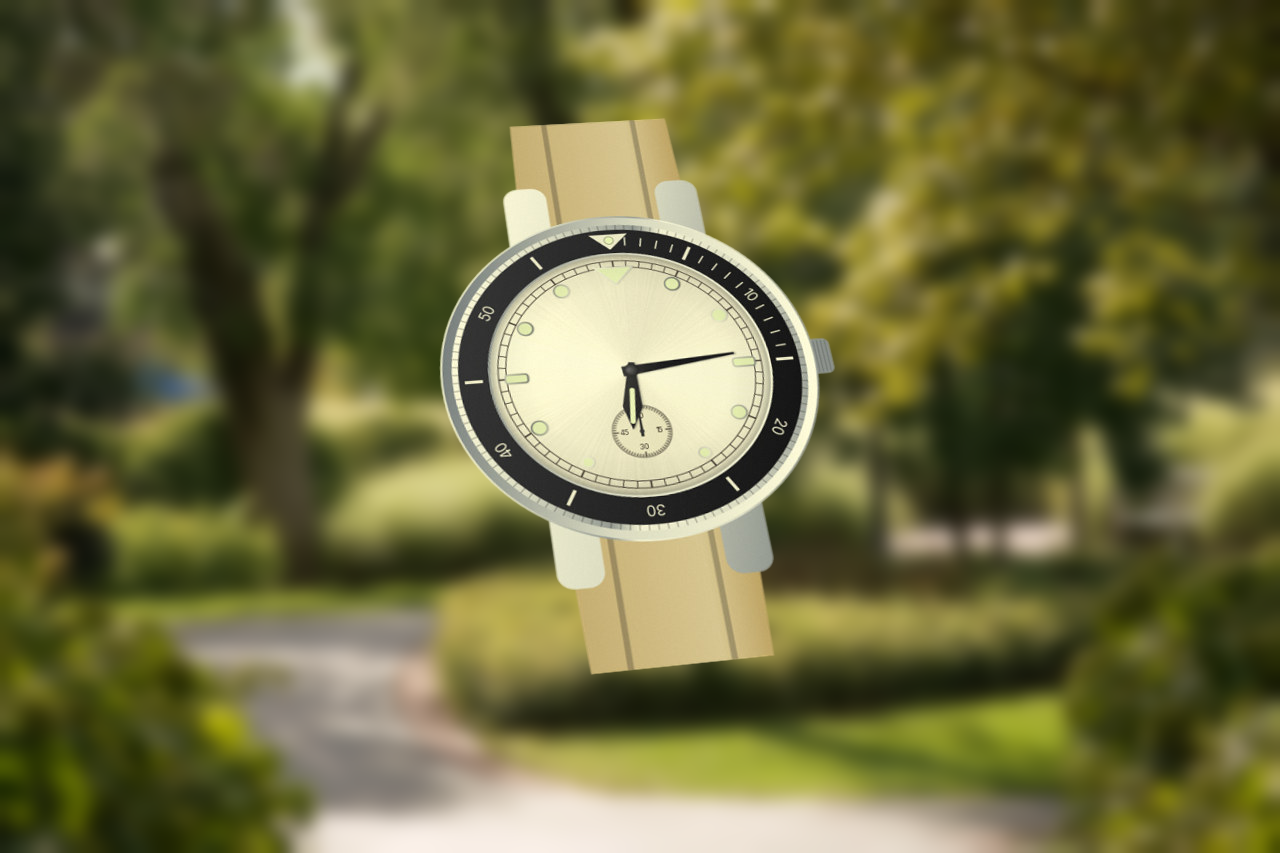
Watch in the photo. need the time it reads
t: 6:14
